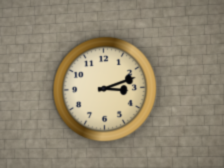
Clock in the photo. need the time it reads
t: 3:12
